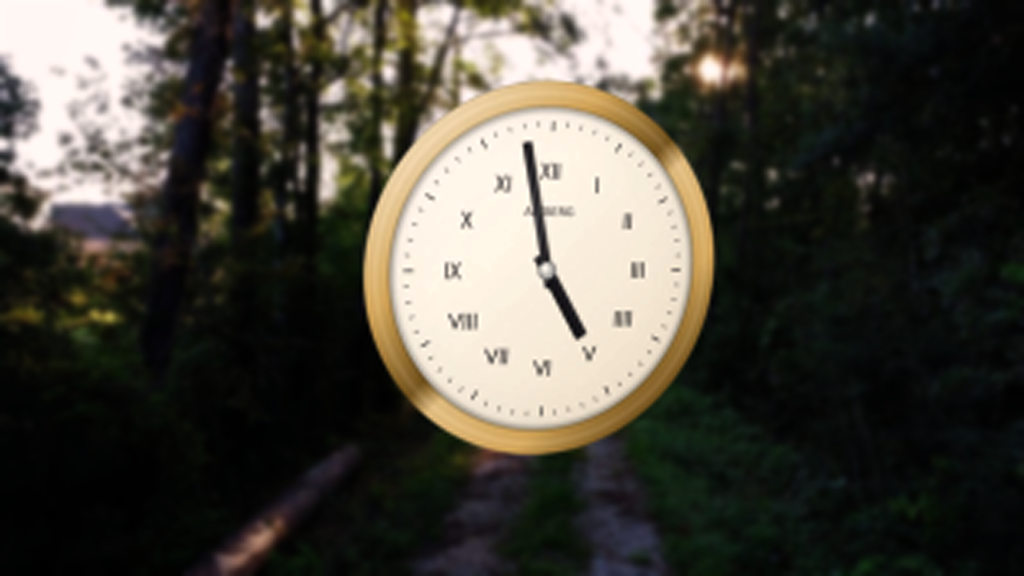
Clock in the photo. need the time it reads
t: 4:58
